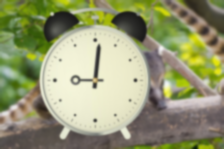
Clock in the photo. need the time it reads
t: 9:01
